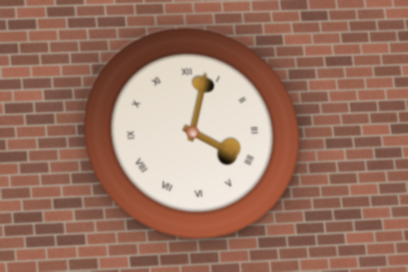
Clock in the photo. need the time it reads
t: 4:03
